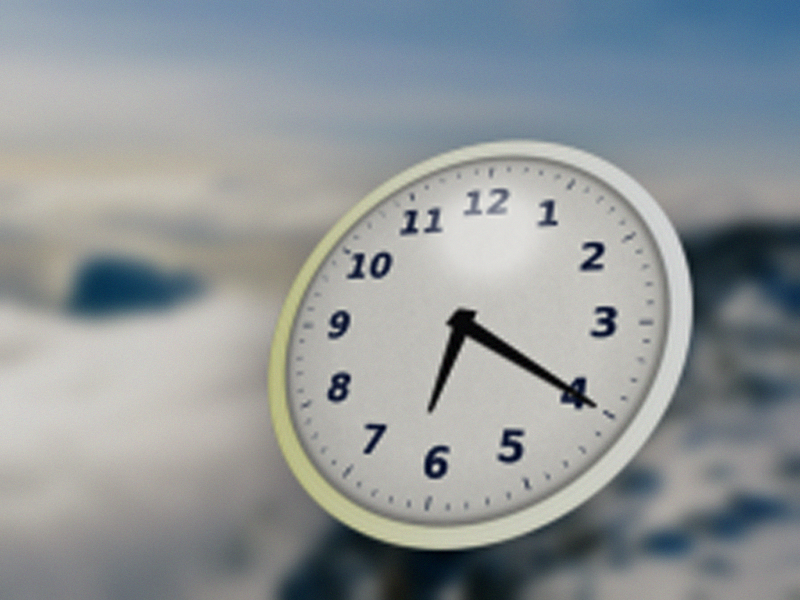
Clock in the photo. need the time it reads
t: 6:20
